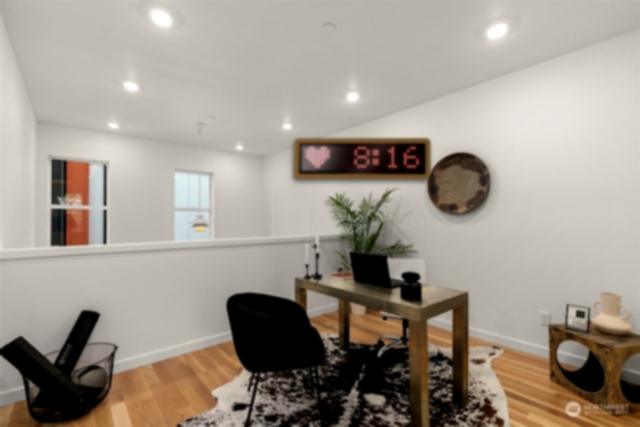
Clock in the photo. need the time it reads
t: 8:16
